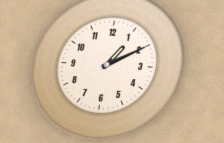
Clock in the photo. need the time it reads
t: 1:10
